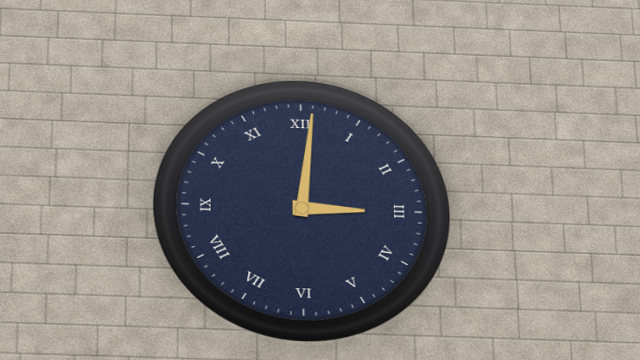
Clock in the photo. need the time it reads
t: 3:01
